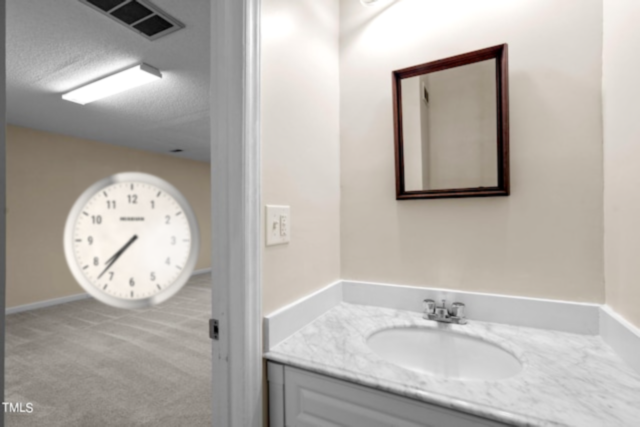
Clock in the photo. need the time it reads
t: 7:37
